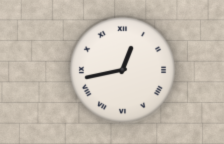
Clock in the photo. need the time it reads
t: 12:43
